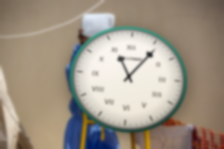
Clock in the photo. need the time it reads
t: 11:06
